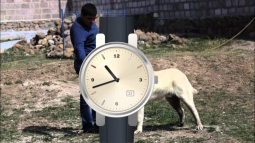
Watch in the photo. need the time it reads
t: 10:42
